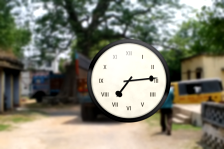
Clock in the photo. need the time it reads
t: 7:14
